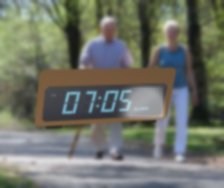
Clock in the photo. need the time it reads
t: 7:05
